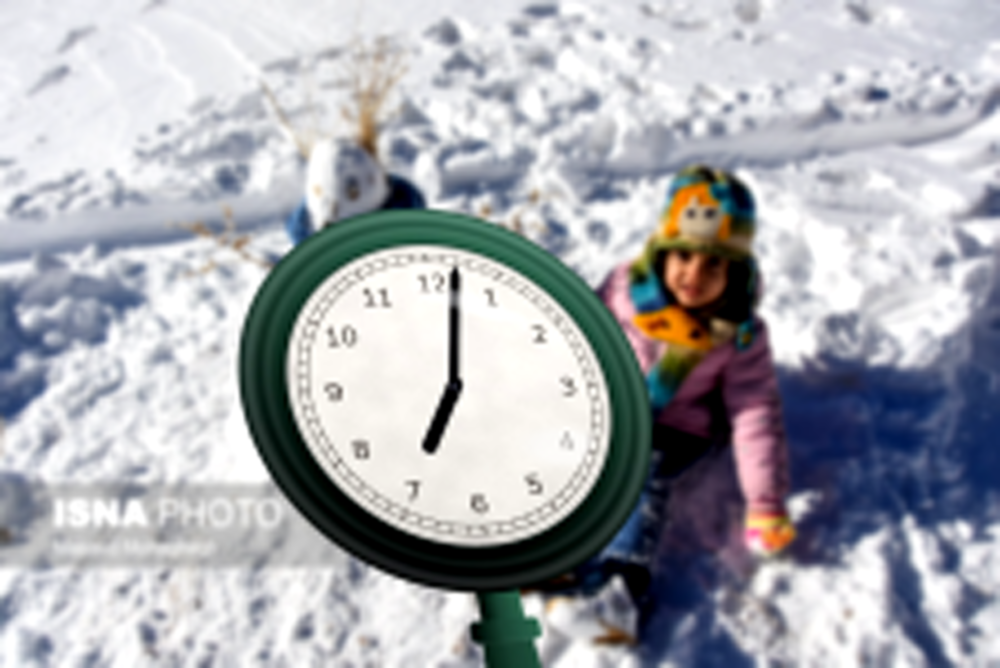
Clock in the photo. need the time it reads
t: 7:02
